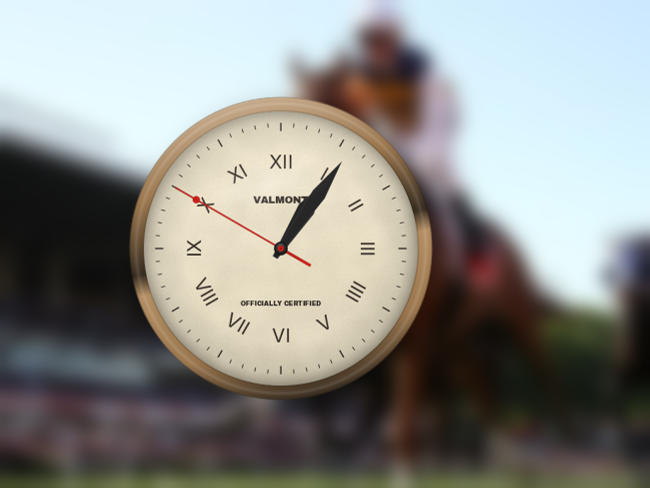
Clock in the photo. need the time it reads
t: 1:05:50
